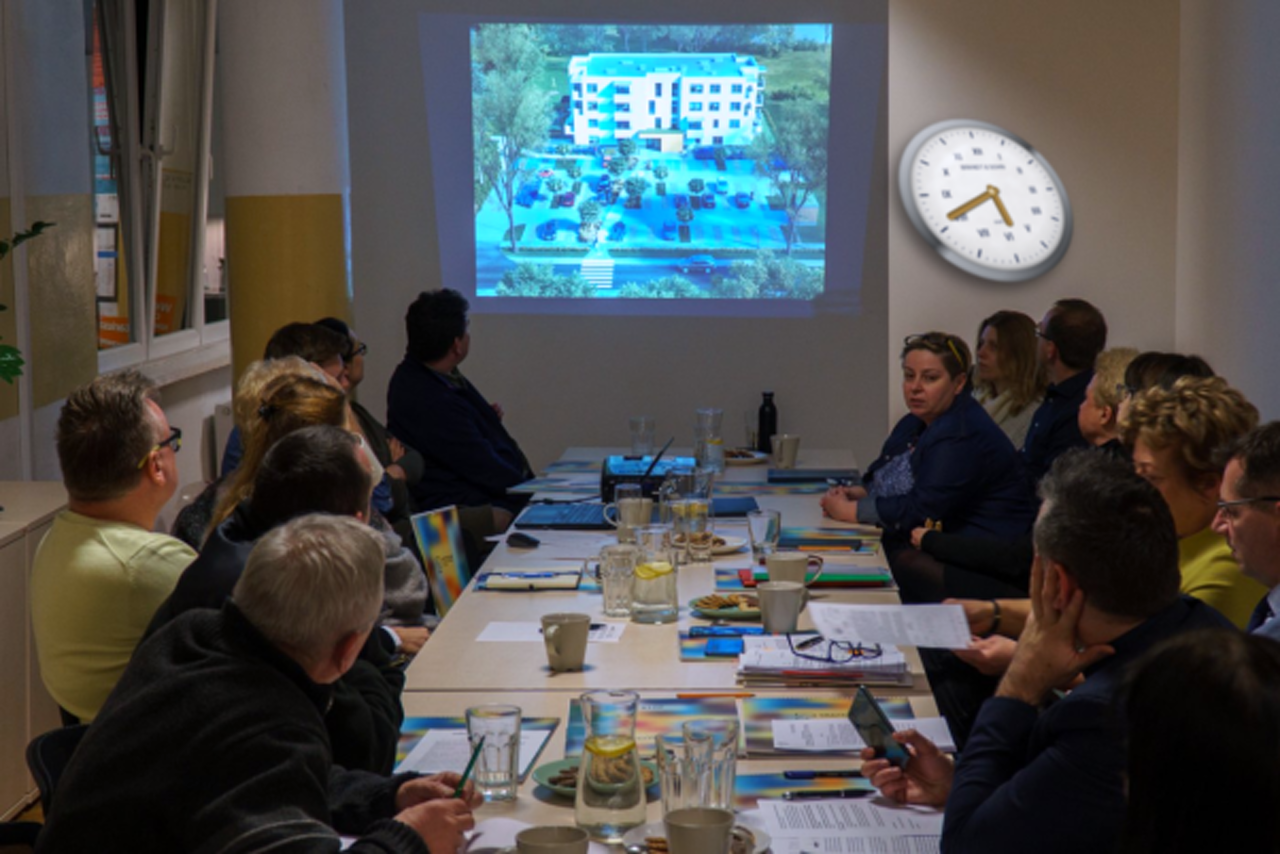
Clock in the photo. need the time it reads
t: 5:41
